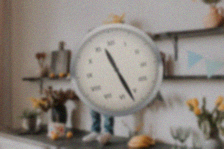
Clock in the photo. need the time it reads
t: 11:27
